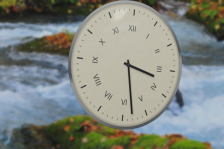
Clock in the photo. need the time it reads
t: 3:28
